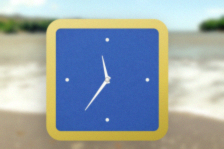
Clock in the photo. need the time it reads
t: 11:36
